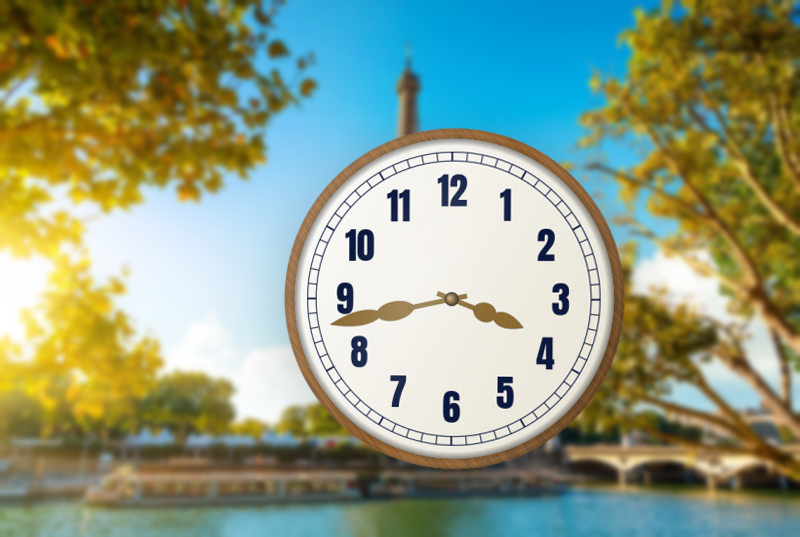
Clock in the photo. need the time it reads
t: 3:43
